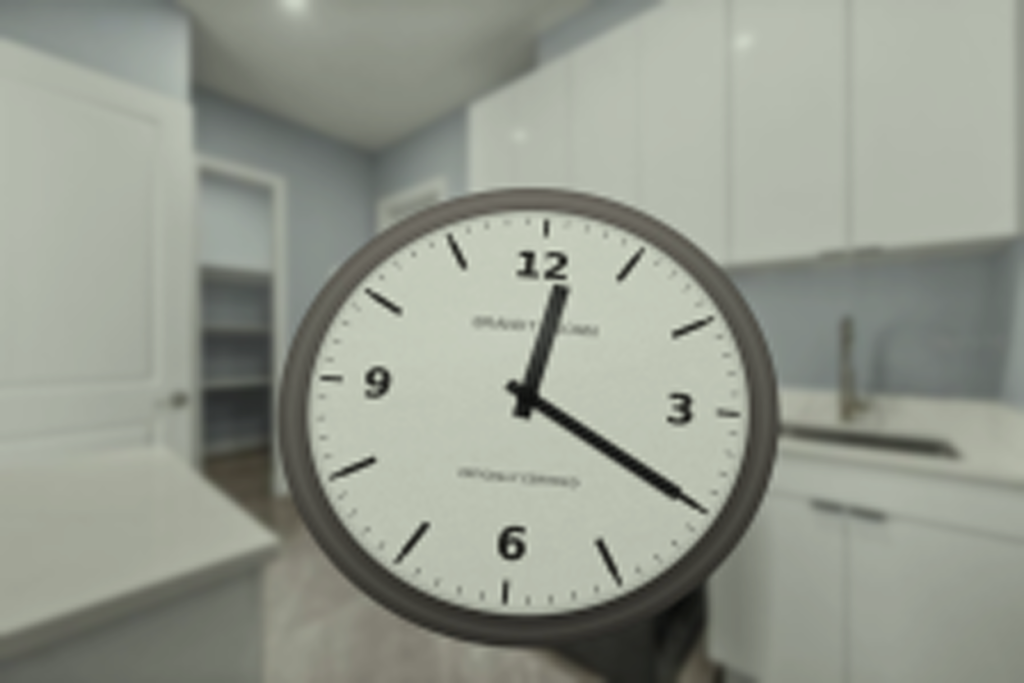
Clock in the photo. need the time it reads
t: 12:20
